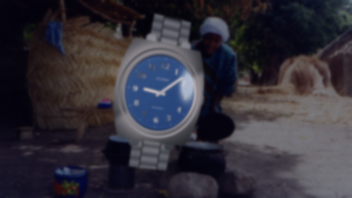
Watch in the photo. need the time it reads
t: 9:08
